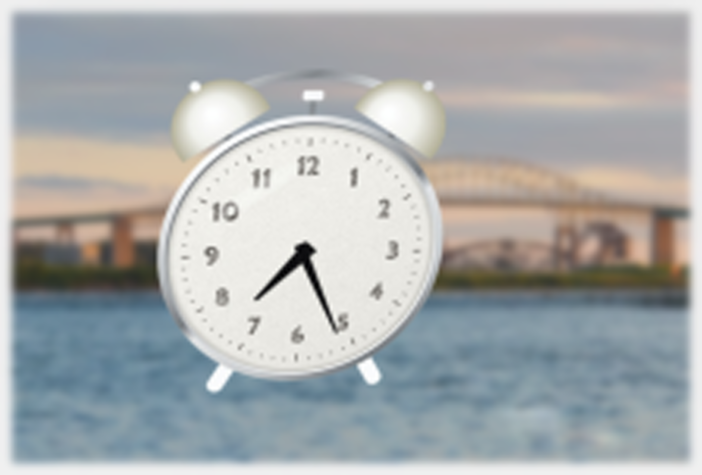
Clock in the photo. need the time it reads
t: 7:26
